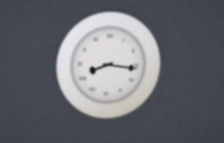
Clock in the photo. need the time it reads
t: 8:16
